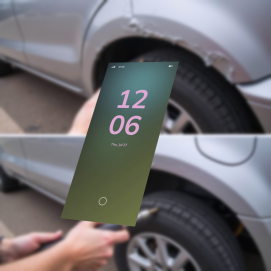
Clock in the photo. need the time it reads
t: 12:06
